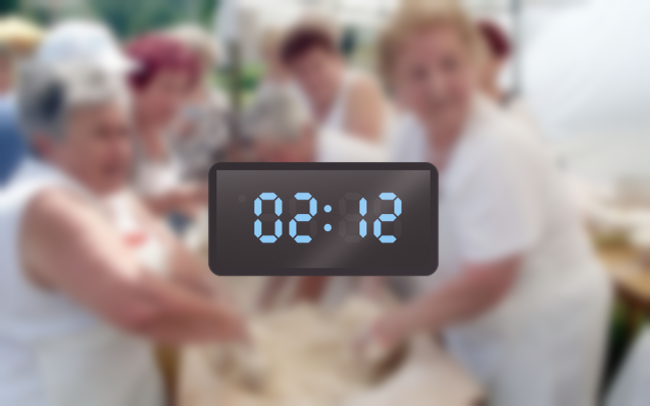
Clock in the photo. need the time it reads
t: 2:12
